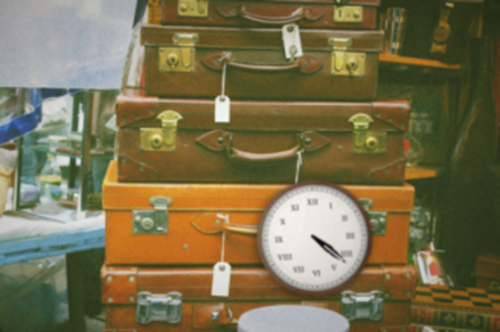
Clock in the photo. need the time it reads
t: 4:22
